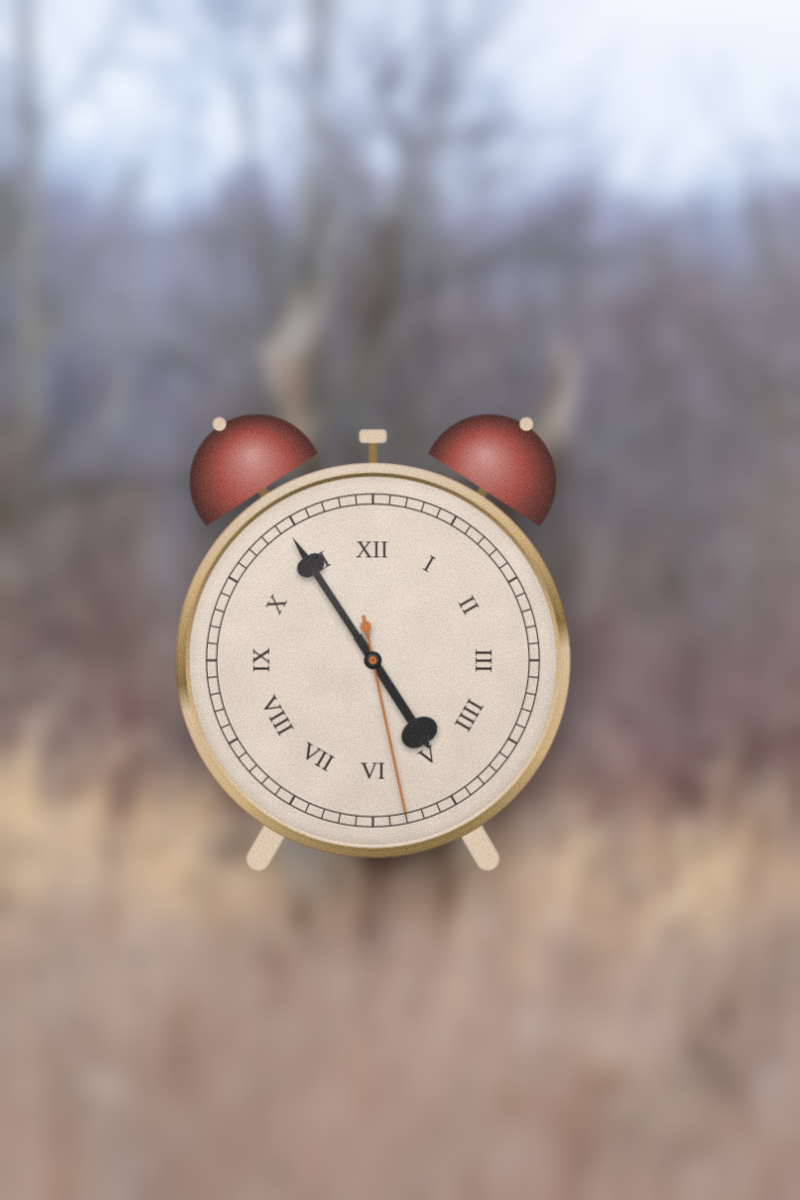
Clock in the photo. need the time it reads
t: 4:54:28
